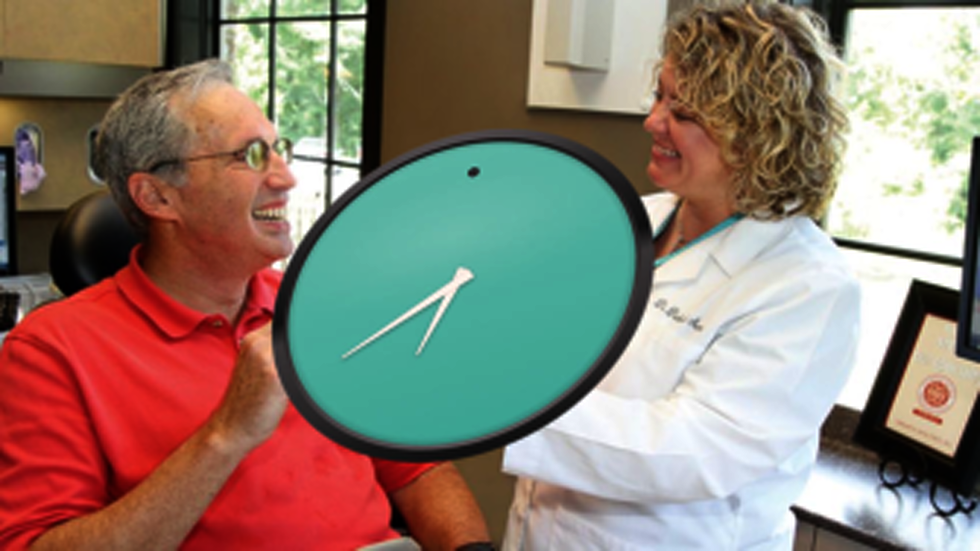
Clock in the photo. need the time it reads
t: 6:39
